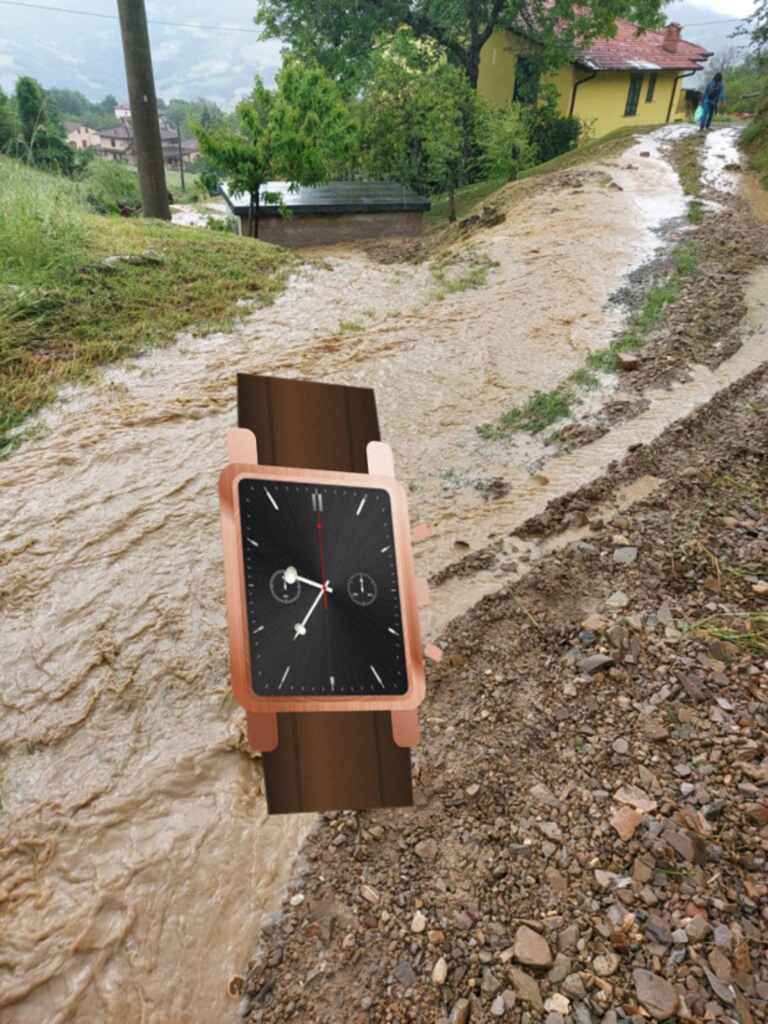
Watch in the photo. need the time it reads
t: 9:36
